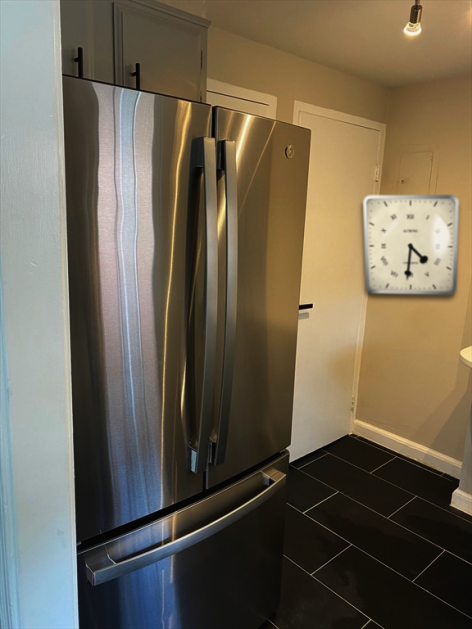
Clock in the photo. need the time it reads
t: 4:31
